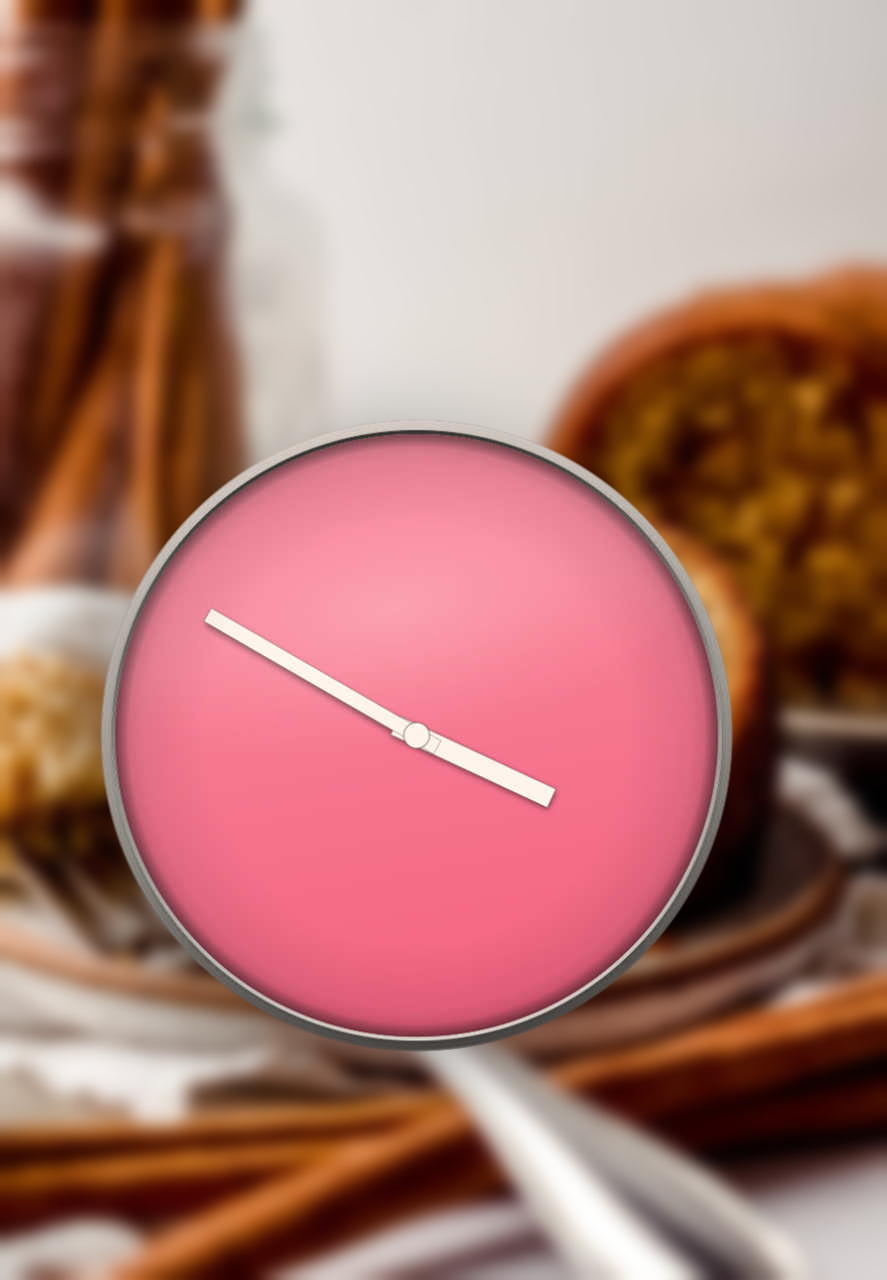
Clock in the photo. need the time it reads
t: 3:50
